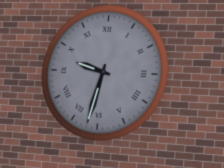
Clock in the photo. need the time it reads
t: 9:32
